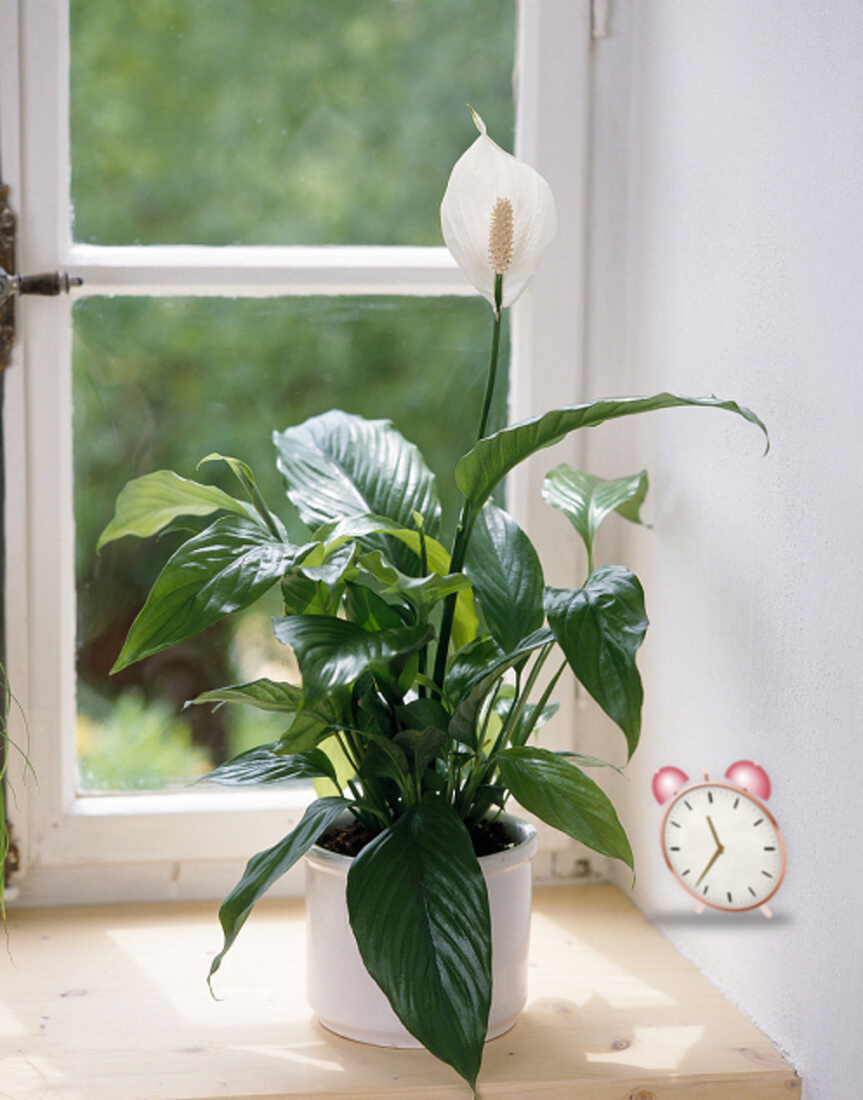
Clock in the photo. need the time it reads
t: 11:37
